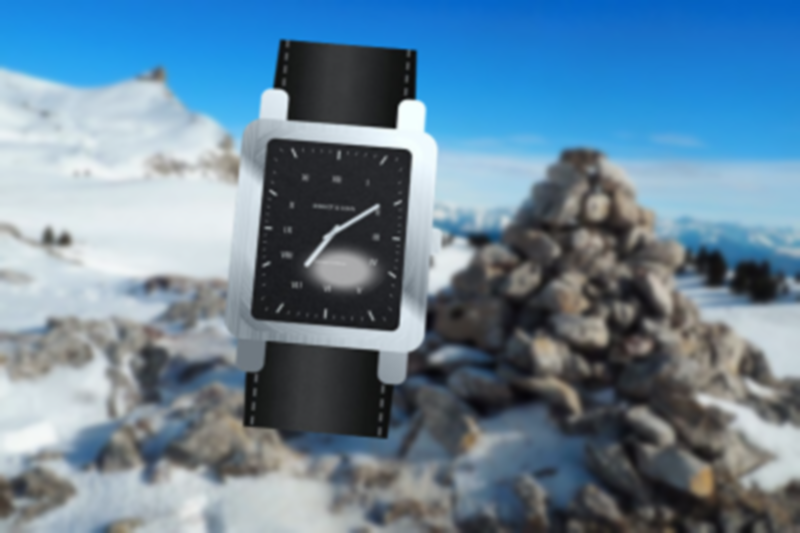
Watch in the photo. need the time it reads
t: 7:09
